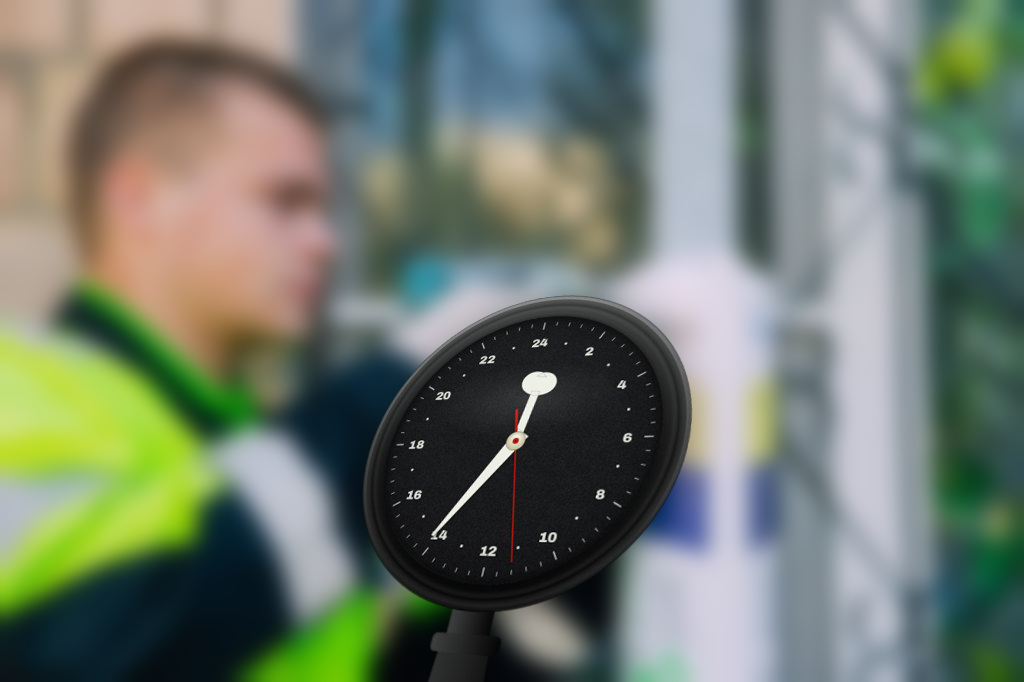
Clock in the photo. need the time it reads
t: 0:35:28
